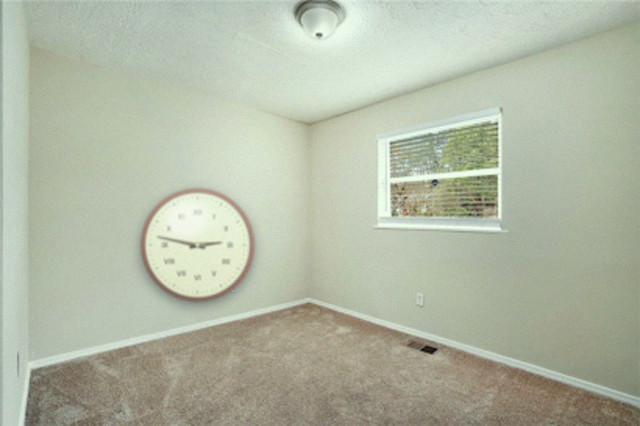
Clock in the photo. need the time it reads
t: 2:47
